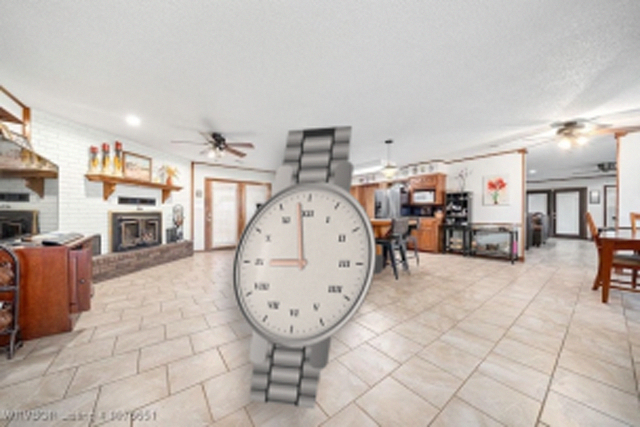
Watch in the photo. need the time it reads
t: 8:58
